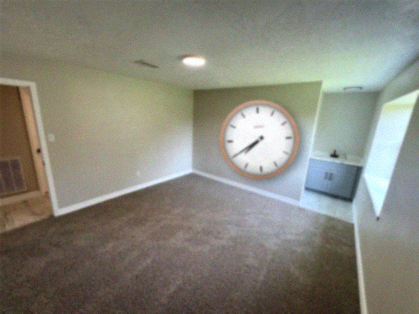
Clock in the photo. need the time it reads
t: 7:40
